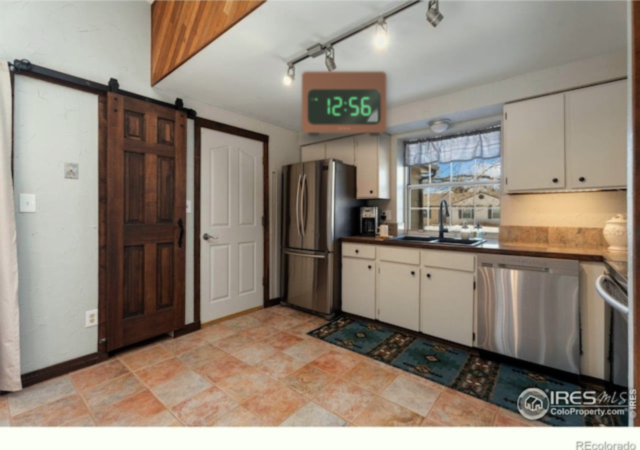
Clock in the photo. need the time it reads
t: 12:56
